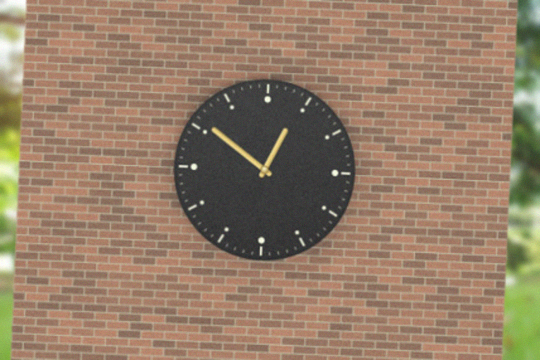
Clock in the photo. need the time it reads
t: 12:51
